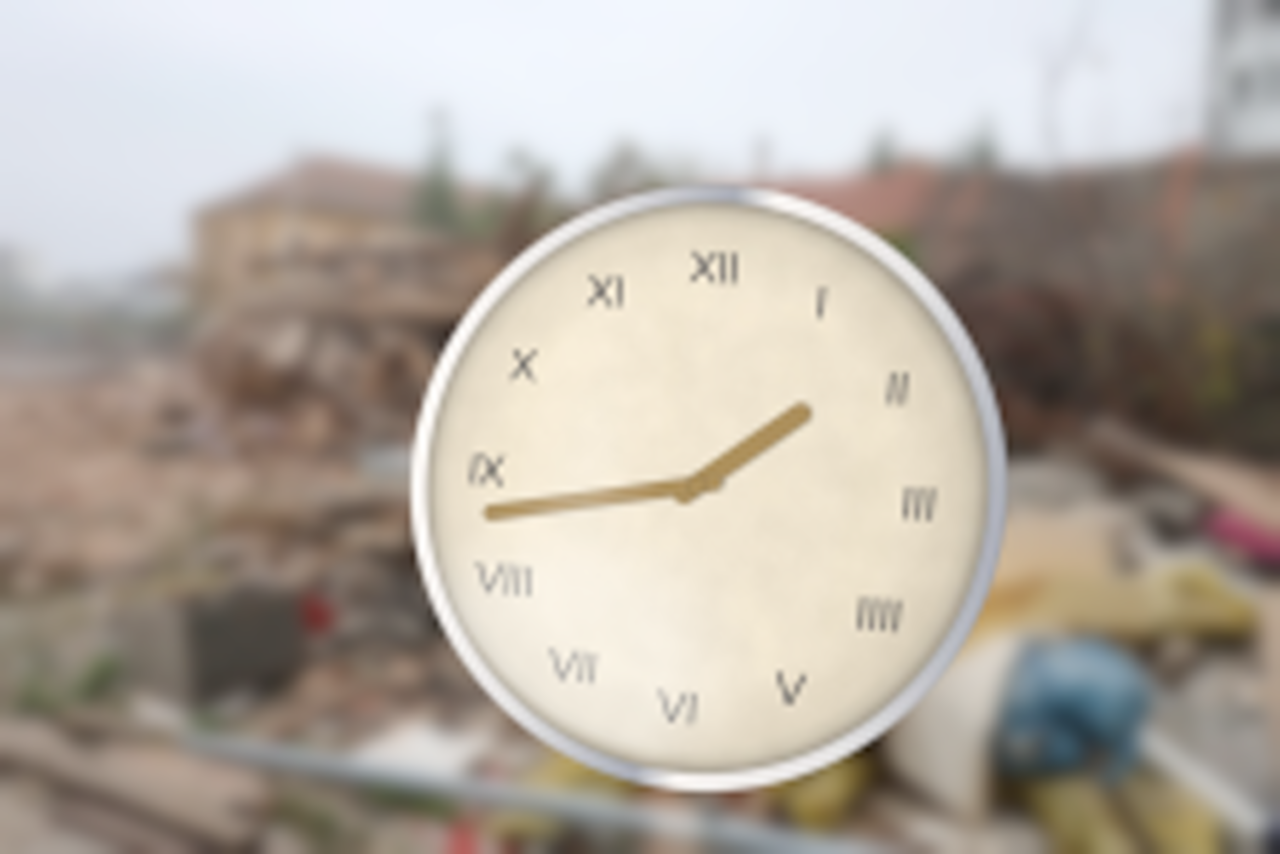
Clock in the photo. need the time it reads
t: 1:43
